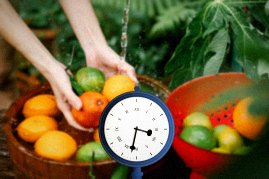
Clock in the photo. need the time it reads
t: 3:32
